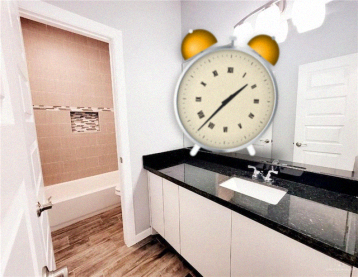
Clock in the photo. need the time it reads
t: 1:37
